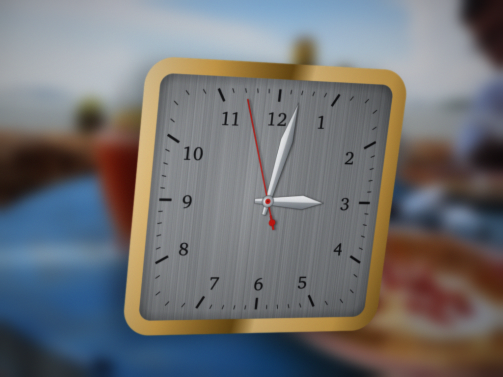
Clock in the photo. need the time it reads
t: 3:01:57
